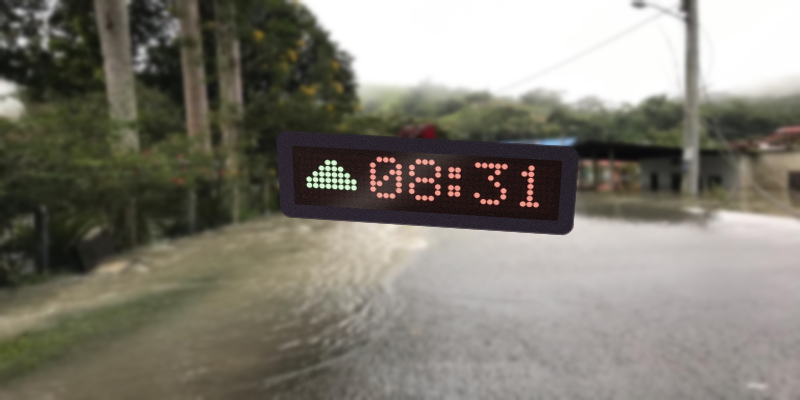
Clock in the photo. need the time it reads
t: 8:31
